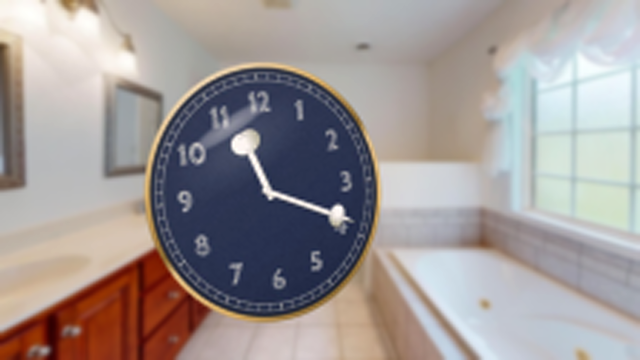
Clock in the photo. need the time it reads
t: 11:19
